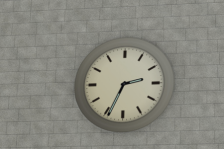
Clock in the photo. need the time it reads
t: 2:34
